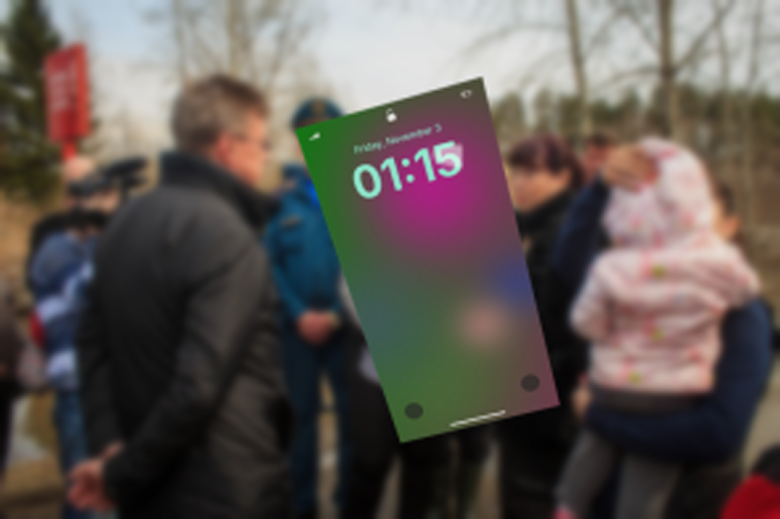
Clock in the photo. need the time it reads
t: 1:15
